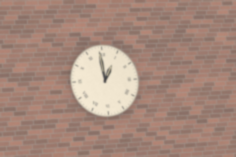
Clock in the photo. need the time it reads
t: 12:59
